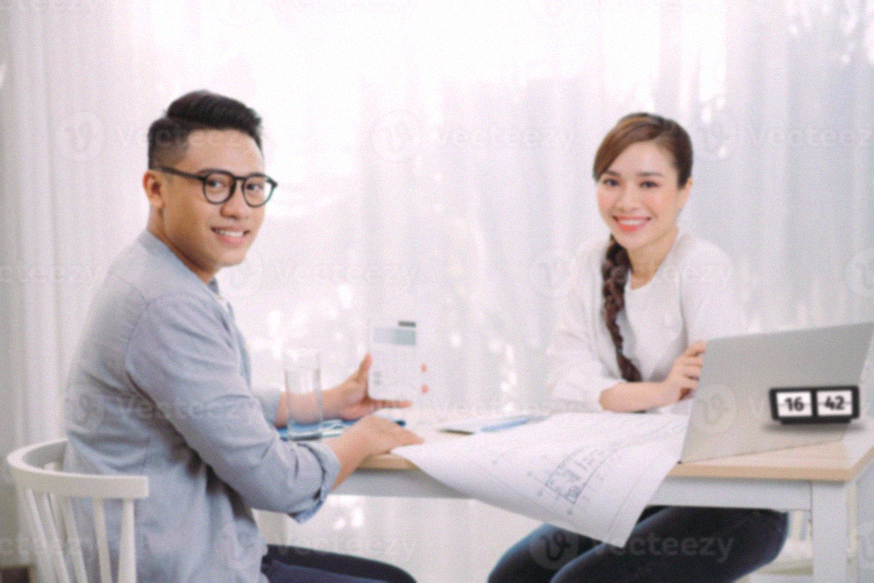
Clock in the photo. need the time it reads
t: 16:42
